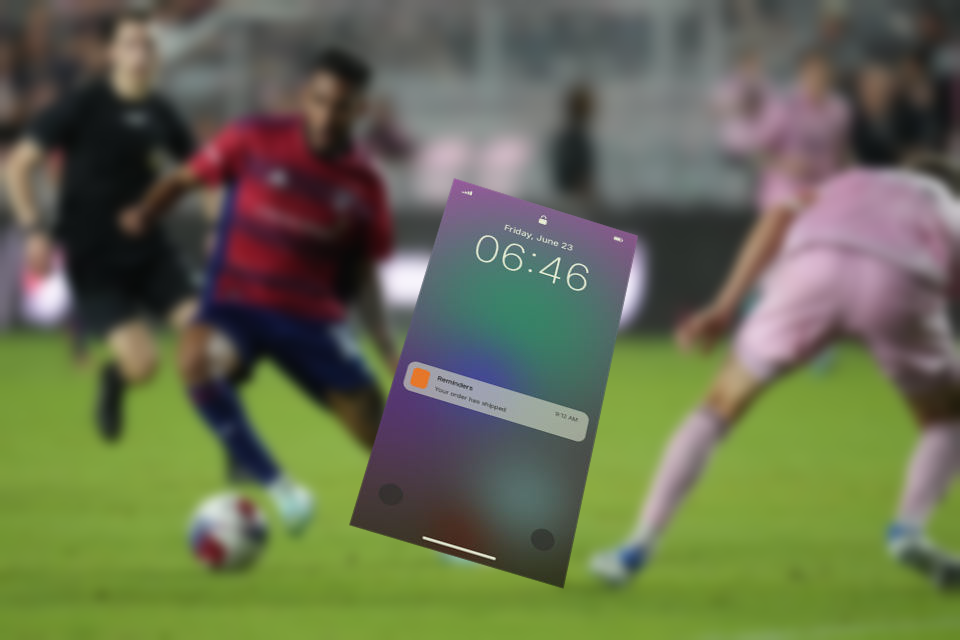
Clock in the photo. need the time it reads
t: 6:46
